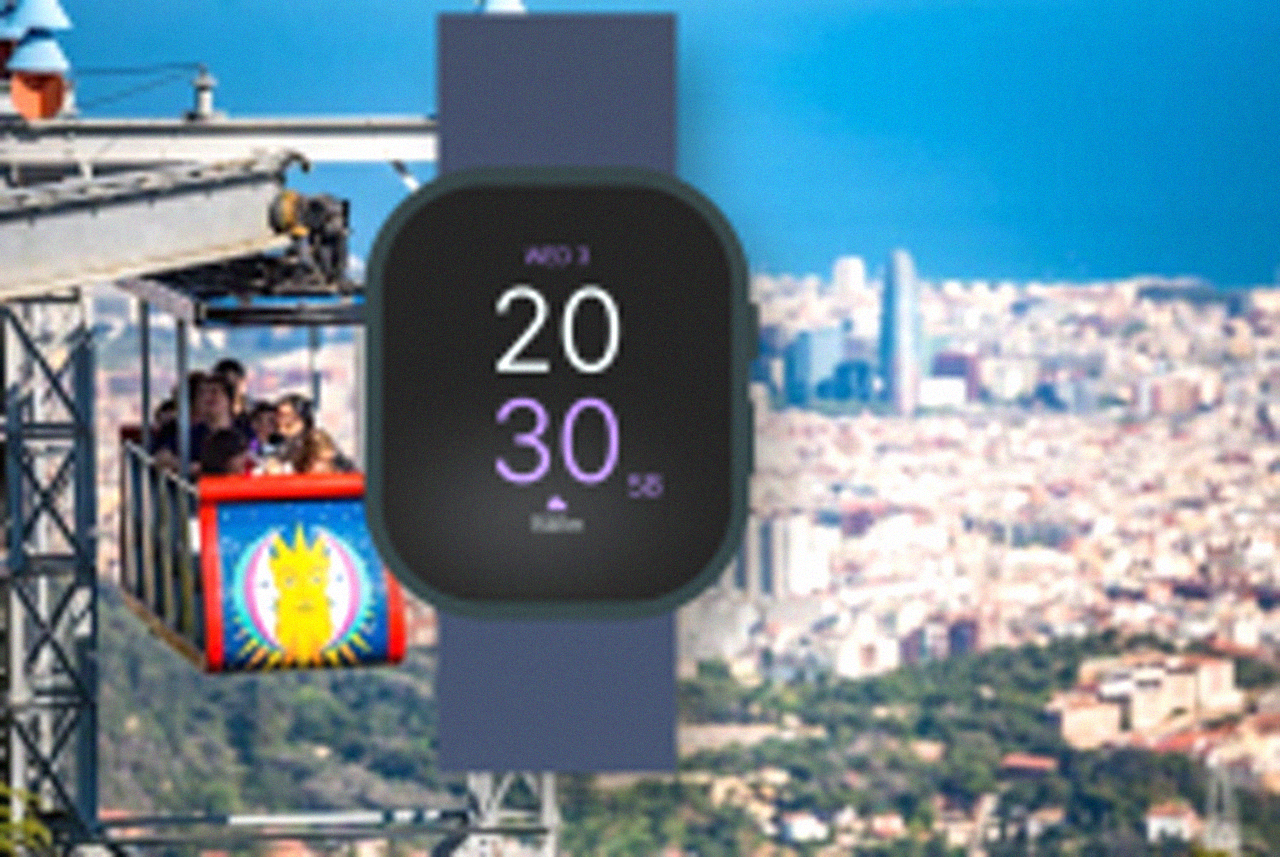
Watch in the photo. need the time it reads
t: 20:30
